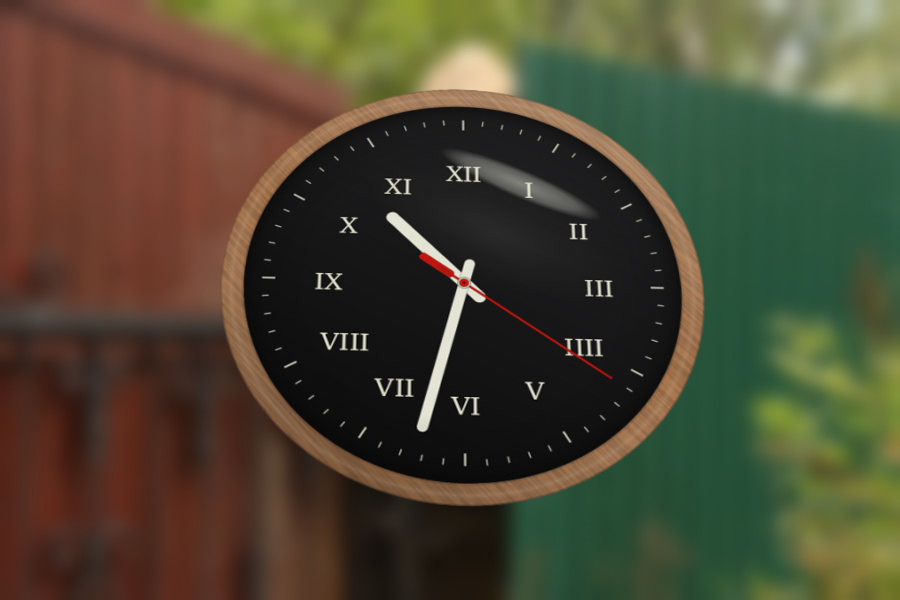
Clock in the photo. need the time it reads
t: 10:32:21
